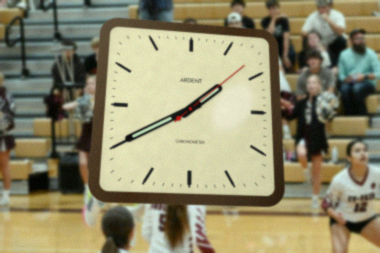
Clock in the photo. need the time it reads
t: 1:40:08
